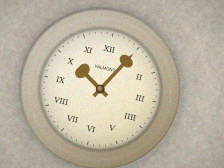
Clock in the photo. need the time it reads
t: 10:05
